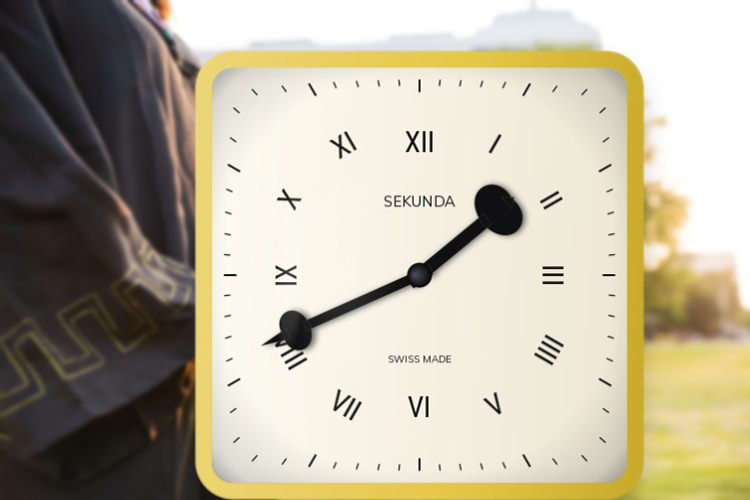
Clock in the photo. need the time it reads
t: 1:41
